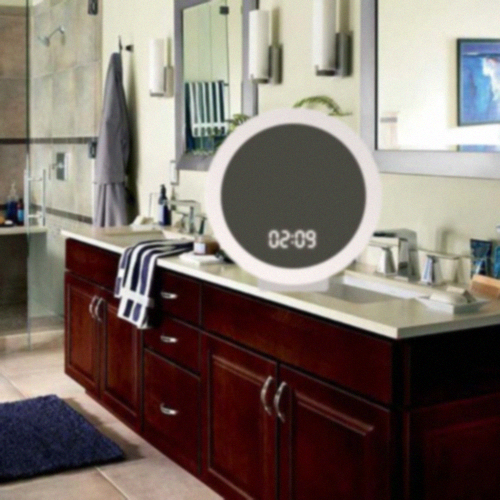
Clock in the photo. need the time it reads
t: 2:09
